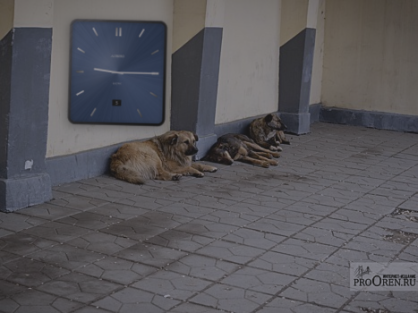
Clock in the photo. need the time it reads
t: 9:15
